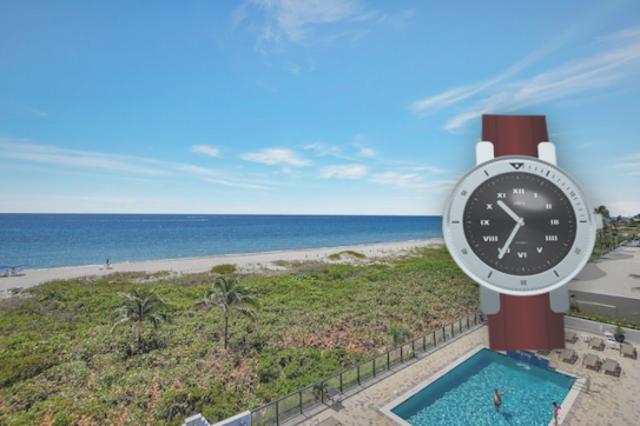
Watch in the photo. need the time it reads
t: 10:35
